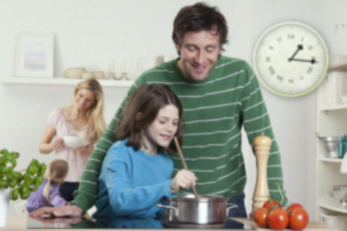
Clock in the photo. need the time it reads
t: 1:16
